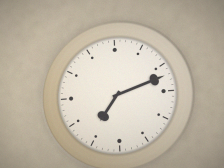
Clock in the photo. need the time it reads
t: 7:12
